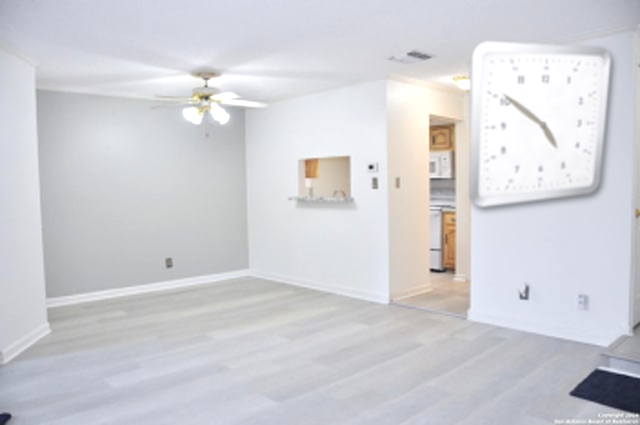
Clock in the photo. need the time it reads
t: 4:51
